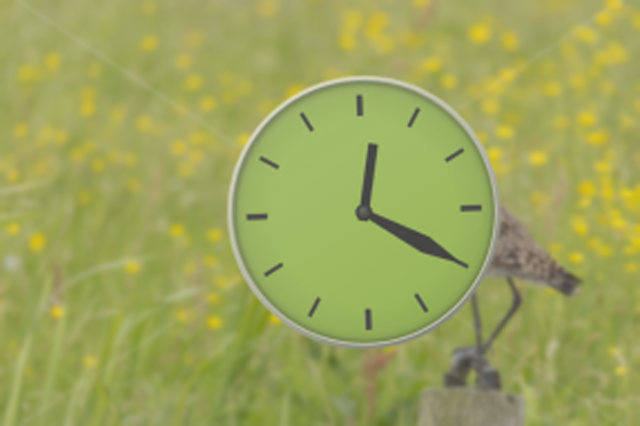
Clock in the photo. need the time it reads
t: 12:20
